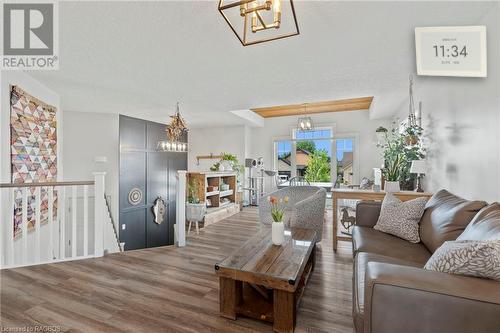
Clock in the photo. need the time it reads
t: 11:34
